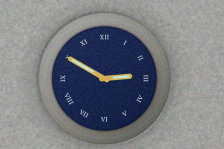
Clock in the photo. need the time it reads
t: 2:50
